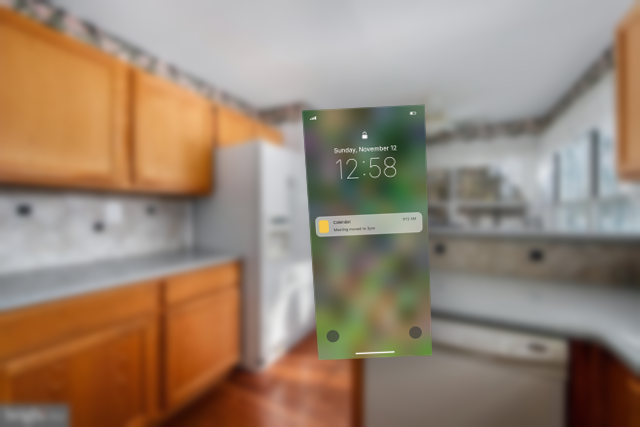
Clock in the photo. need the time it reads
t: 12:58
